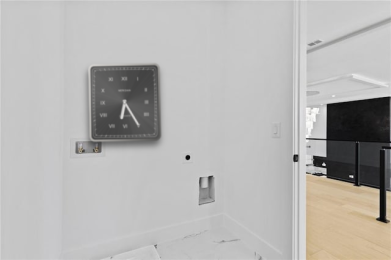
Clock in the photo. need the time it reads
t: 6:25
